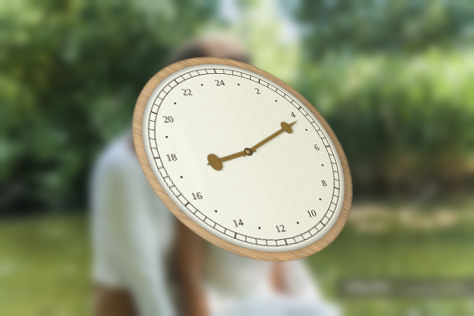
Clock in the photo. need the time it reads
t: 17:11
